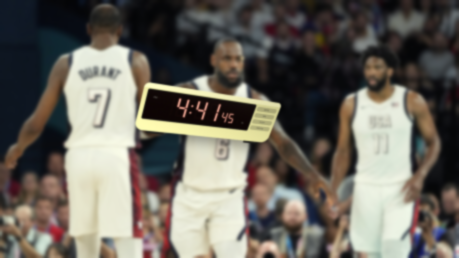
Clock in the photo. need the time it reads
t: 4:41
